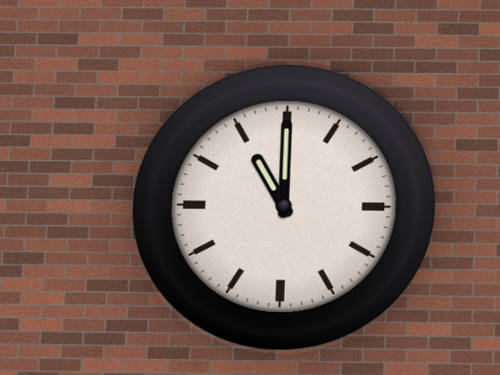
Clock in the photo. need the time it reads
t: 11:00
